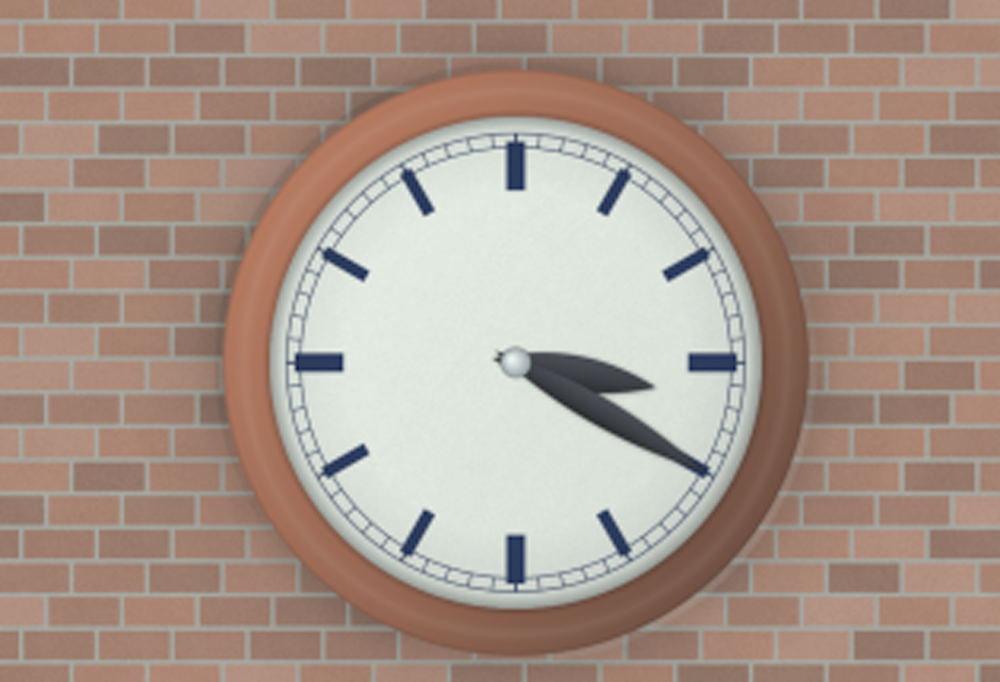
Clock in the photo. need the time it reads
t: 3:20
